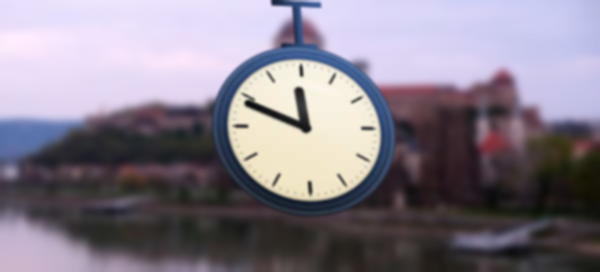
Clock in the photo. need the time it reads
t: 11:49
